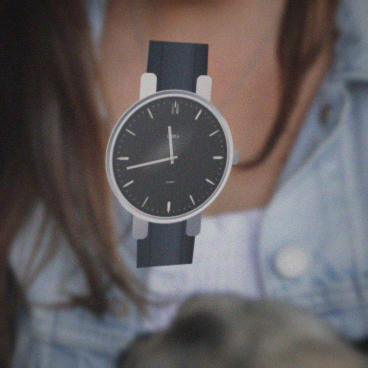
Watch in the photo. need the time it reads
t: 11:43
